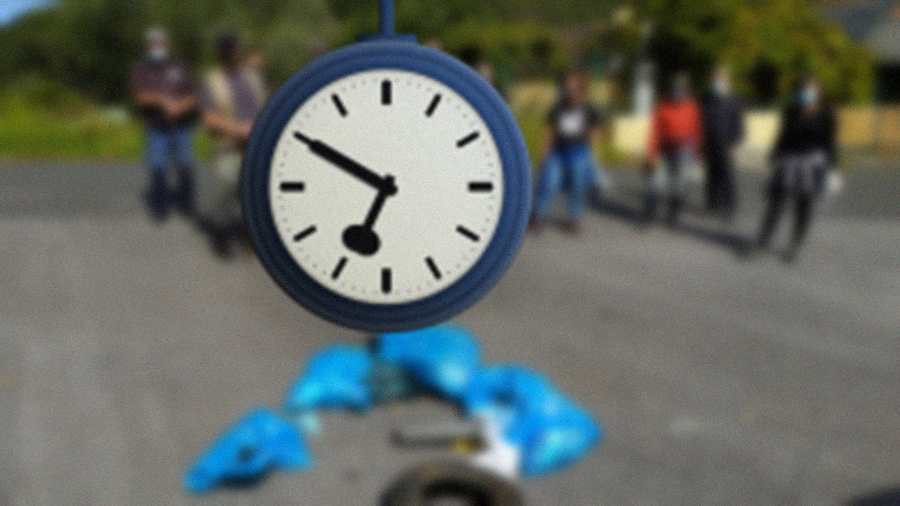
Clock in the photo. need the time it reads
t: 6:50
